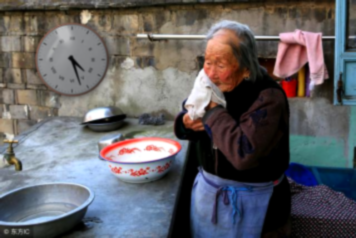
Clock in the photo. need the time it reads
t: 4:27
